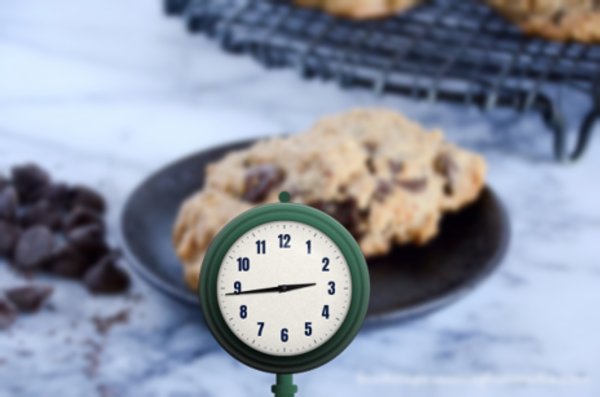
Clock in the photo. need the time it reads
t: 2:44
